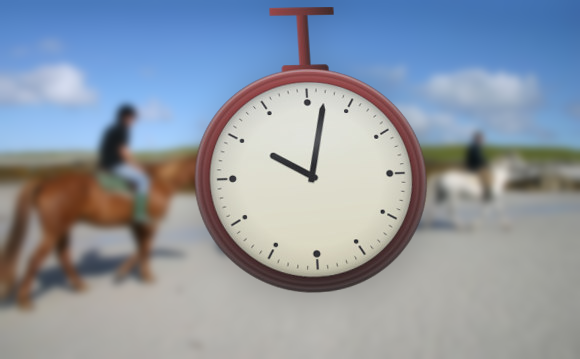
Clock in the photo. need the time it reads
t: 10:02
